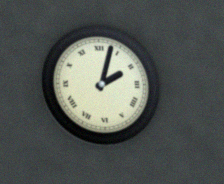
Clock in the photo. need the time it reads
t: 2:03
